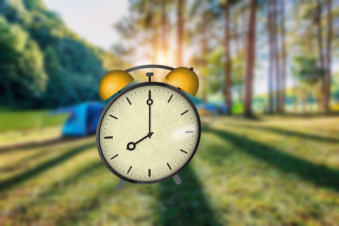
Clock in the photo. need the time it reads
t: 8:00
